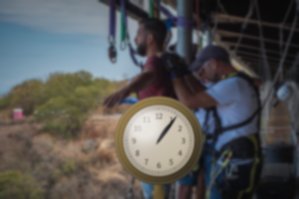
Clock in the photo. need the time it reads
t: 1:06
